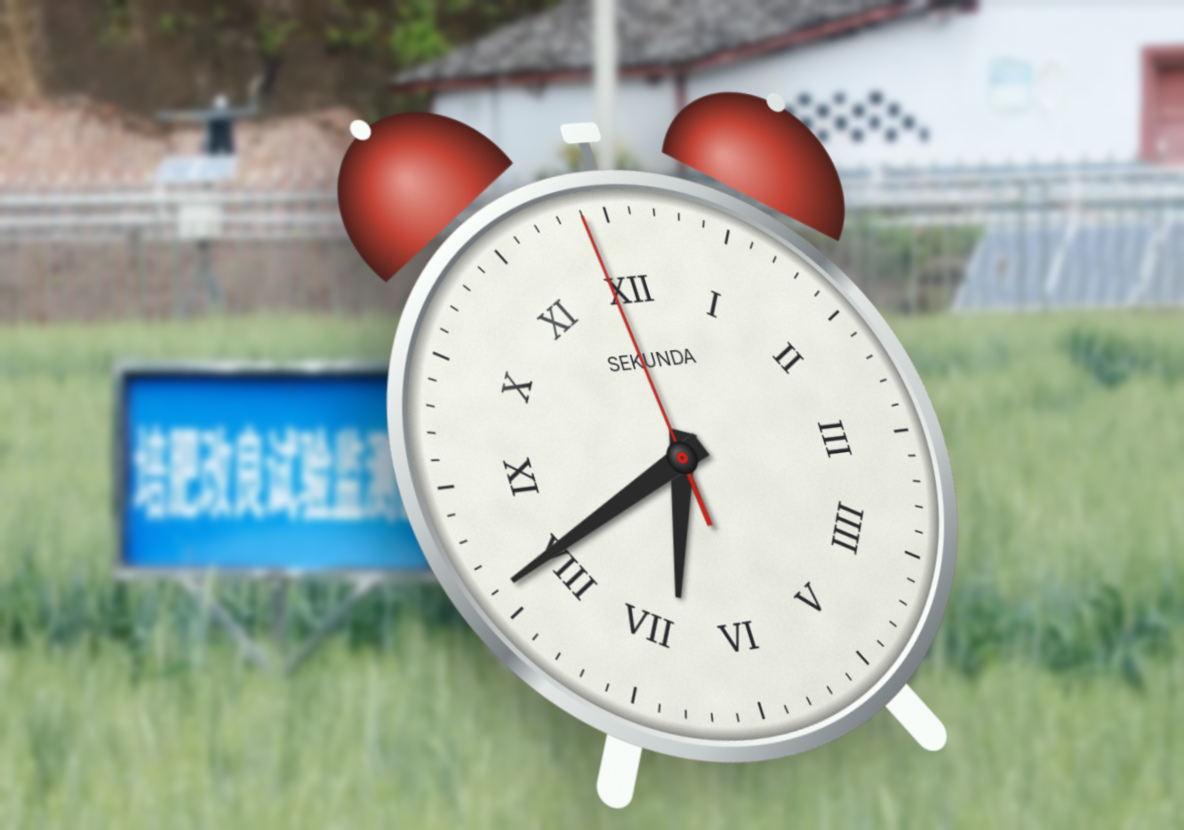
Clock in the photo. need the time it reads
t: 6:40:59
